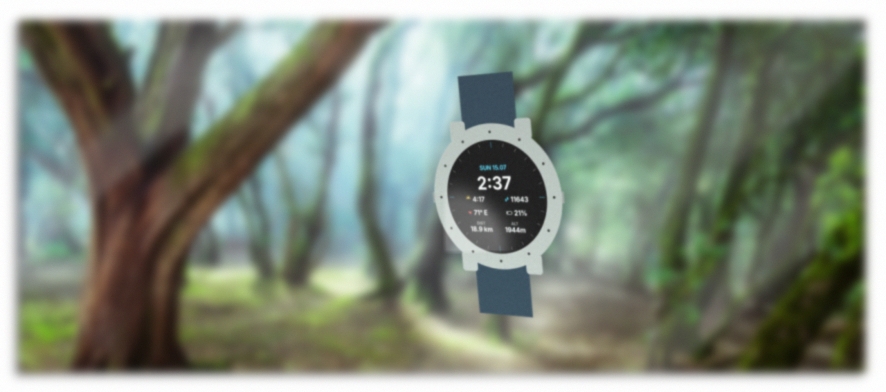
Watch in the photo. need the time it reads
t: 2:37
